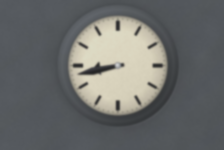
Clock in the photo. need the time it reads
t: 8:43
